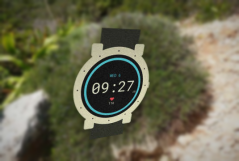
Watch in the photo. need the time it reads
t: 9:27
